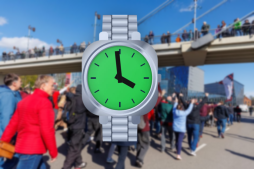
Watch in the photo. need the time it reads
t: 3:59
